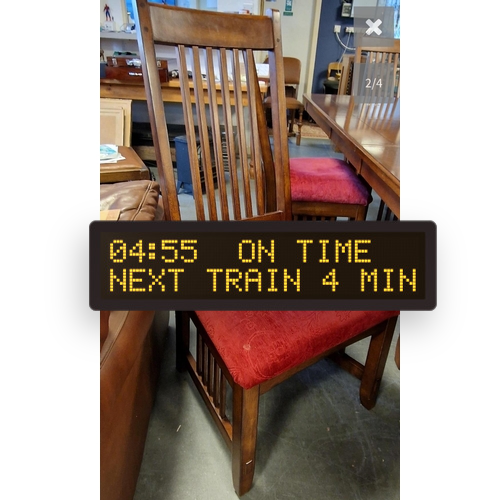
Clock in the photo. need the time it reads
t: 4:55
